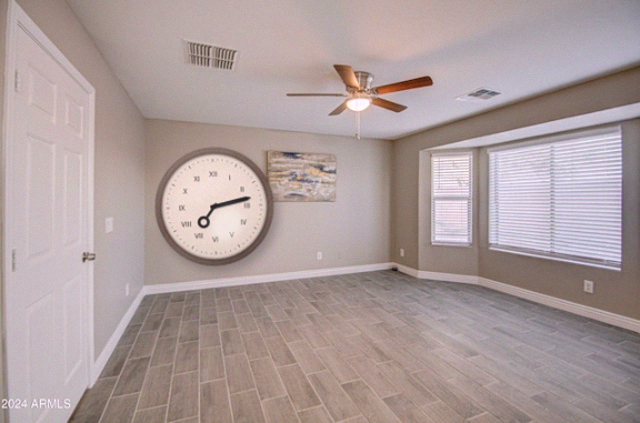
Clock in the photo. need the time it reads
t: 7:13
